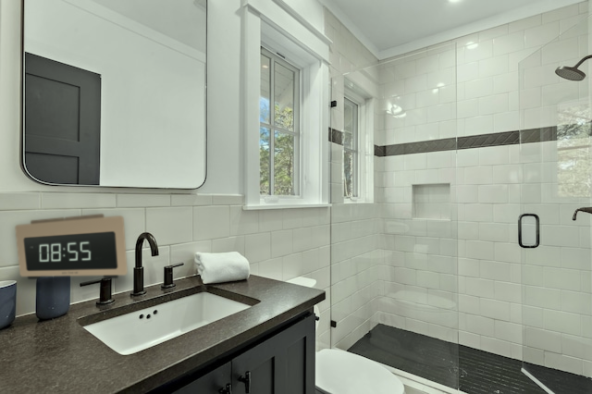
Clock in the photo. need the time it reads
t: 8:55
